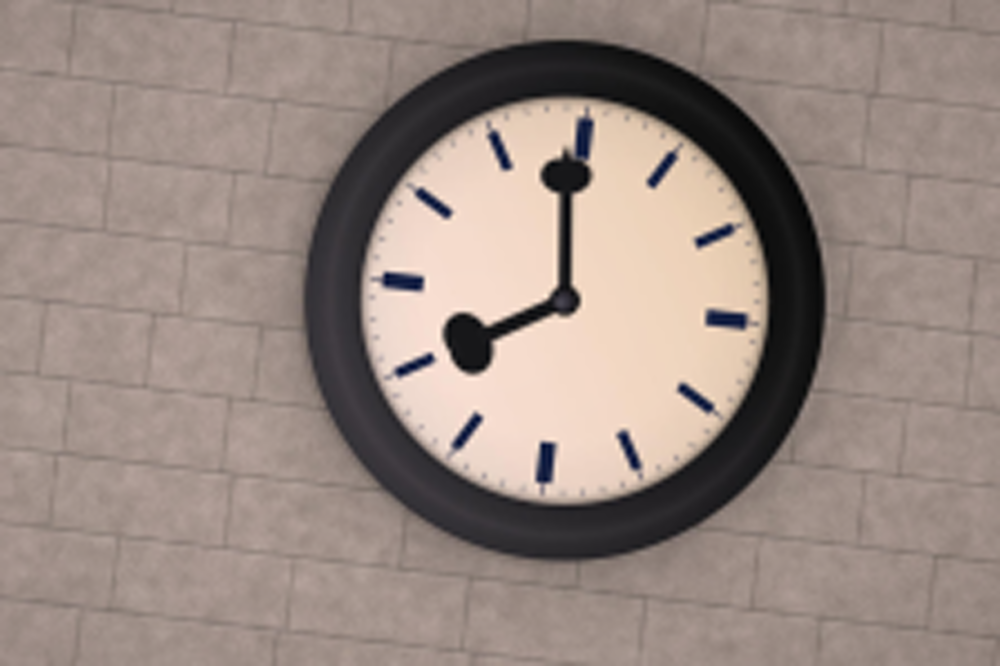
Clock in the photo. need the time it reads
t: 7:59
